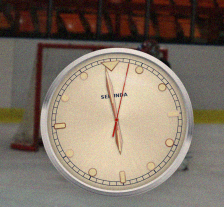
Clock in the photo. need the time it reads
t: 5:59:03
